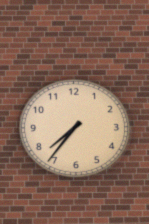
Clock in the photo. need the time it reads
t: 7:36
